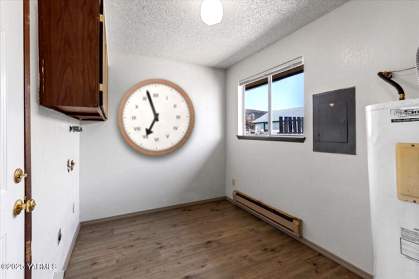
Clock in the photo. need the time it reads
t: 6:57
